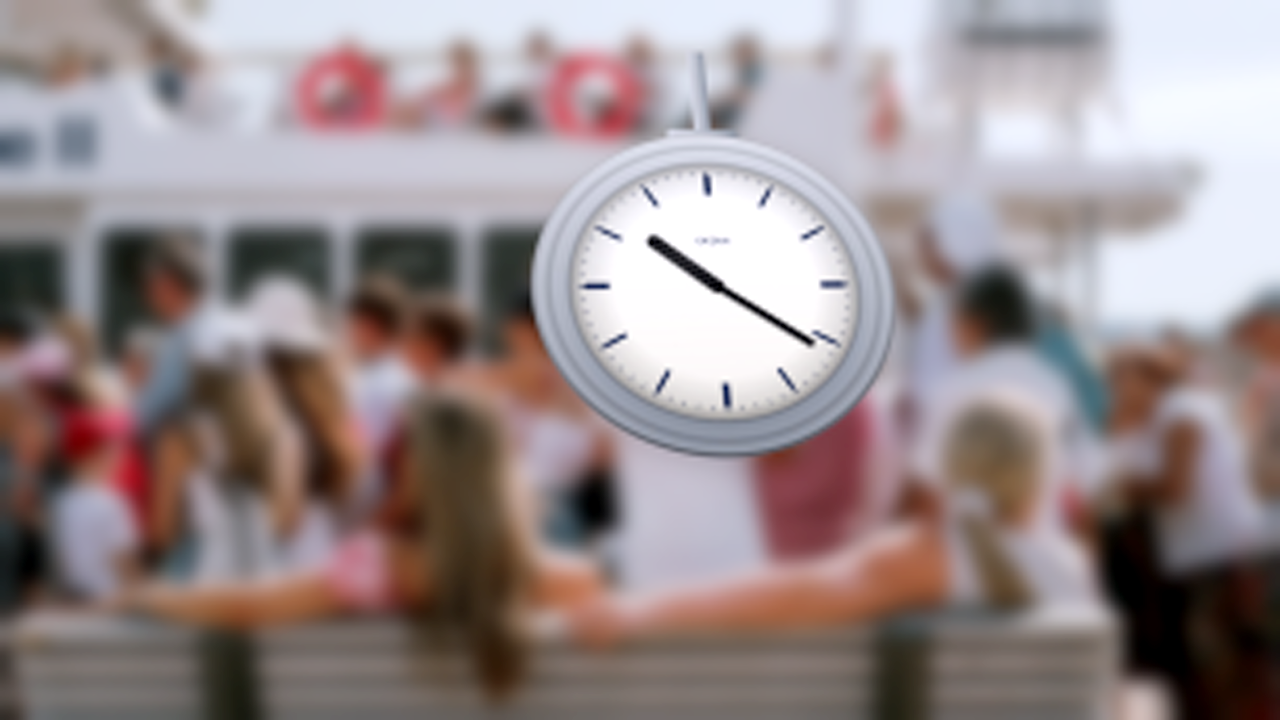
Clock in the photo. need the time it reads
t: 10:21
